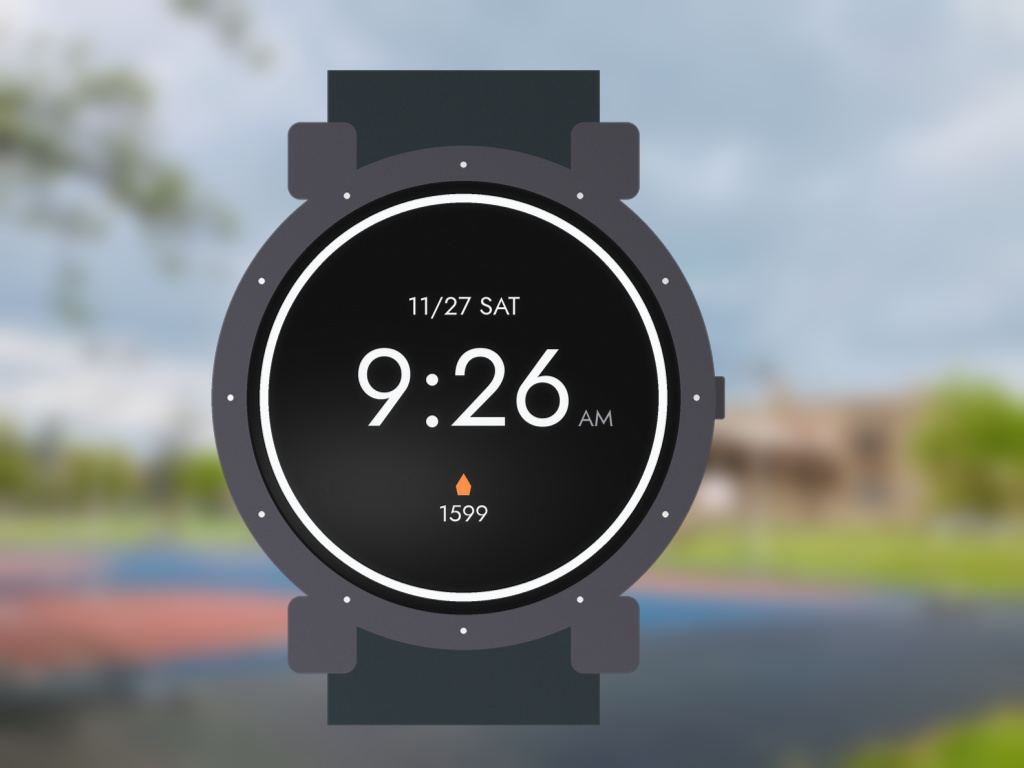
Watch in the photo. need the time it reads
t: 9:26
